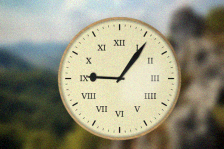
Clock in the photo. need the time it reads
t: 9:06
